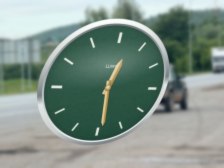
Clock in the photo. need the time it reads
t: 12:29
